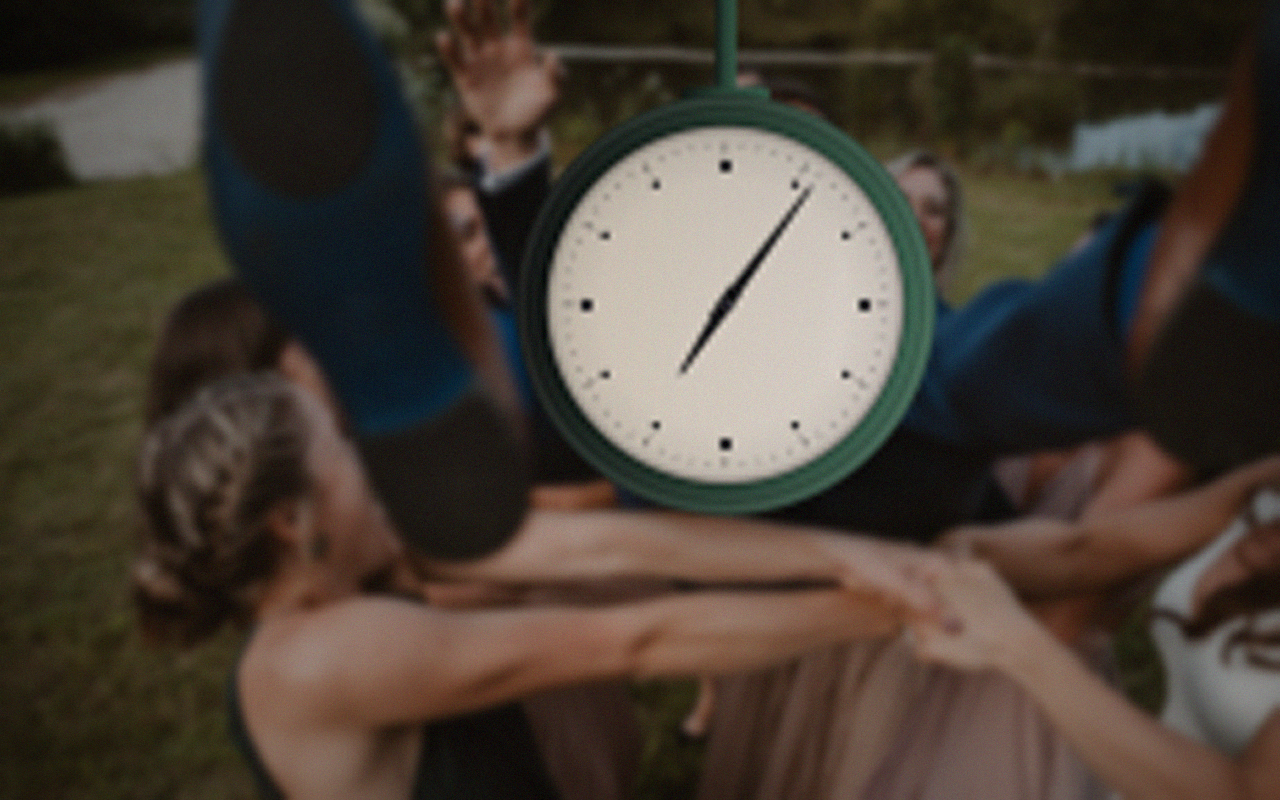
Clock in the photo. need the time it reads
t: 7:06
